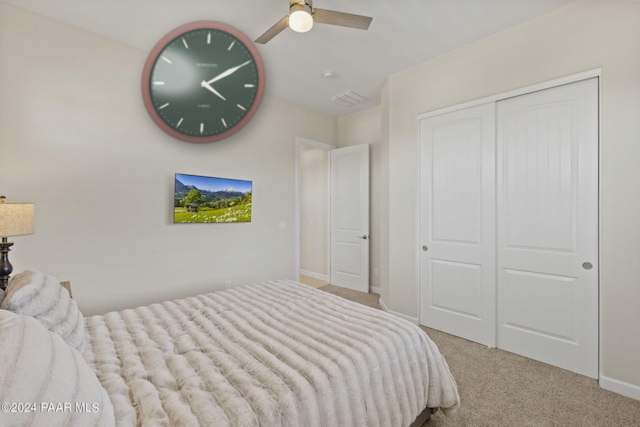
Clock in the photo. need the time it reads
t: 4:10
